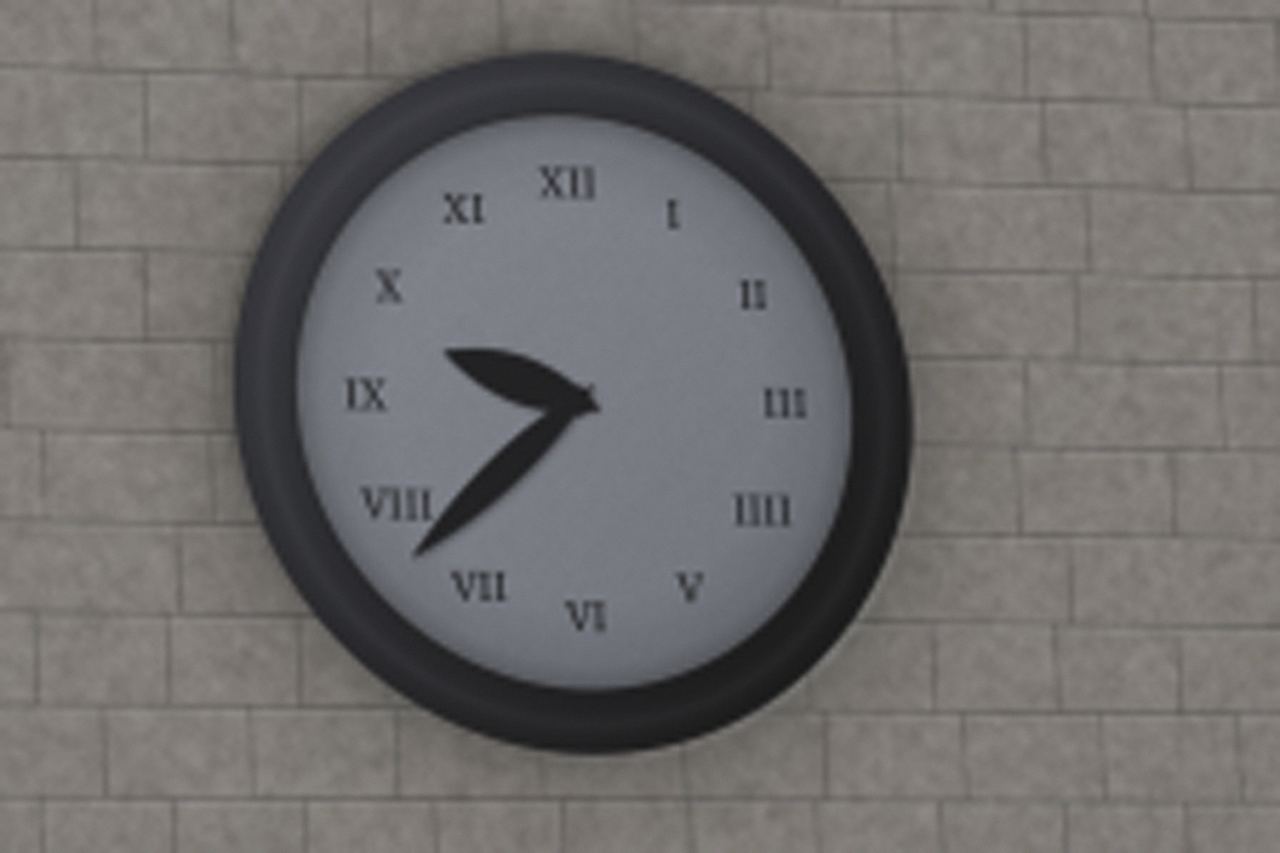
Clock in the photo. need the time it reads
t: 9:38
